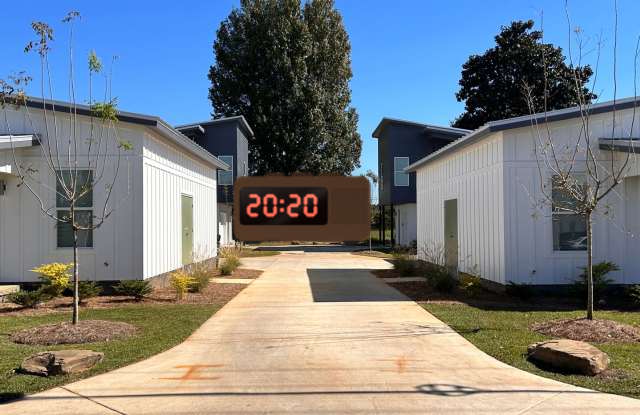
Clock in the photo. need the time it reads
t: 20:20
